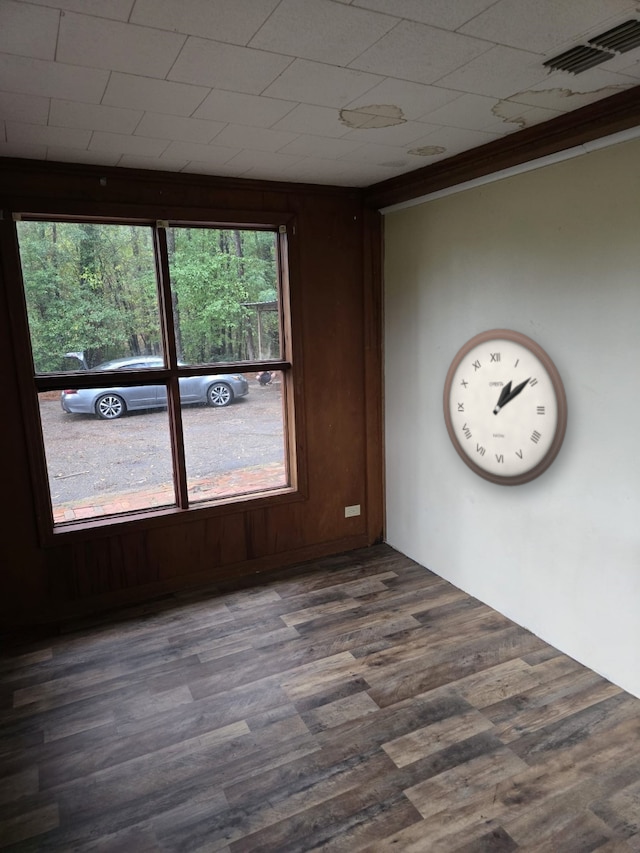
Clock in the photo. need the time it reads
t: 1:09
